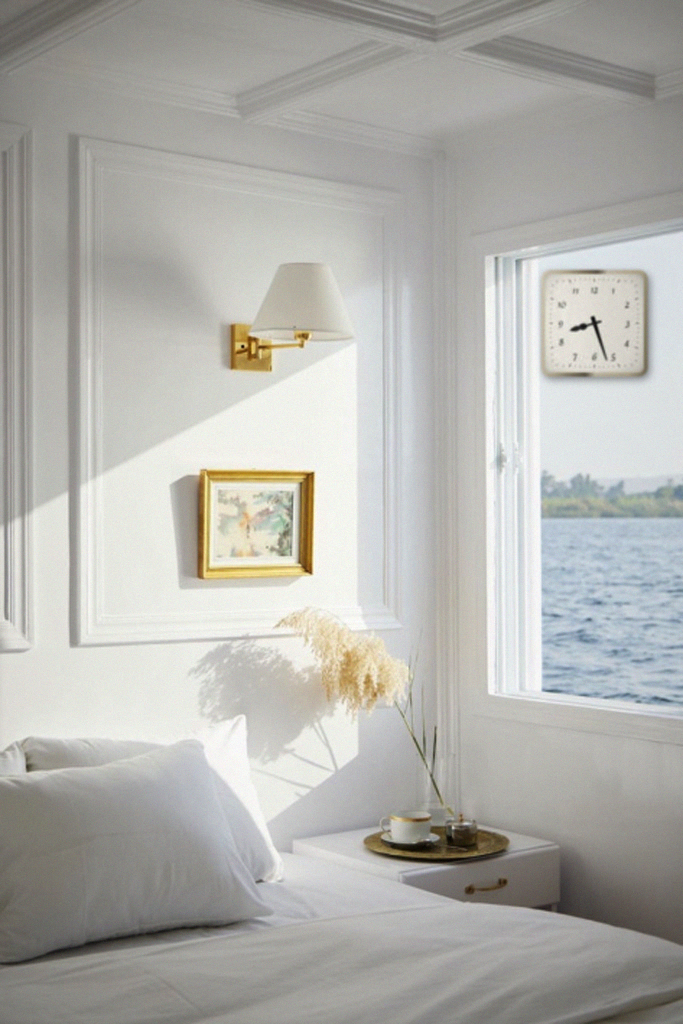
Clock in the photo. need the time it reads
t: 8:27
